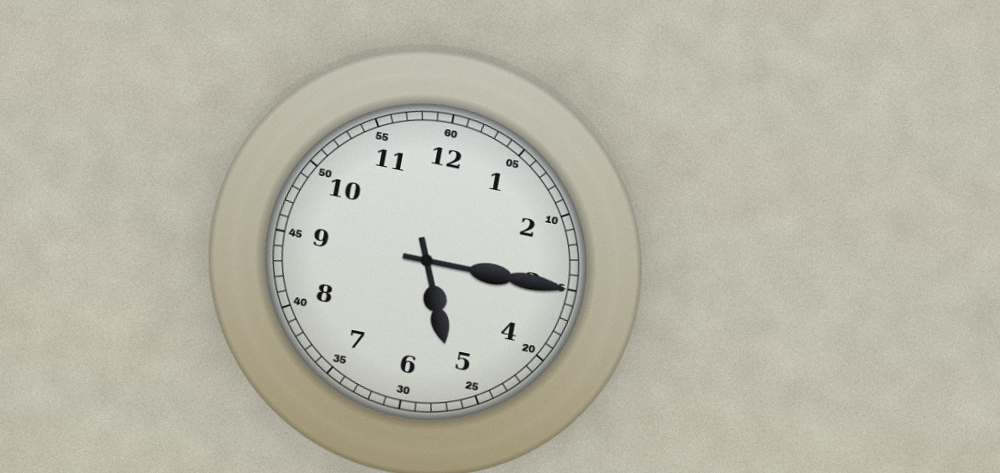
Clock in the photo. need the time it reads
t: 5:15
